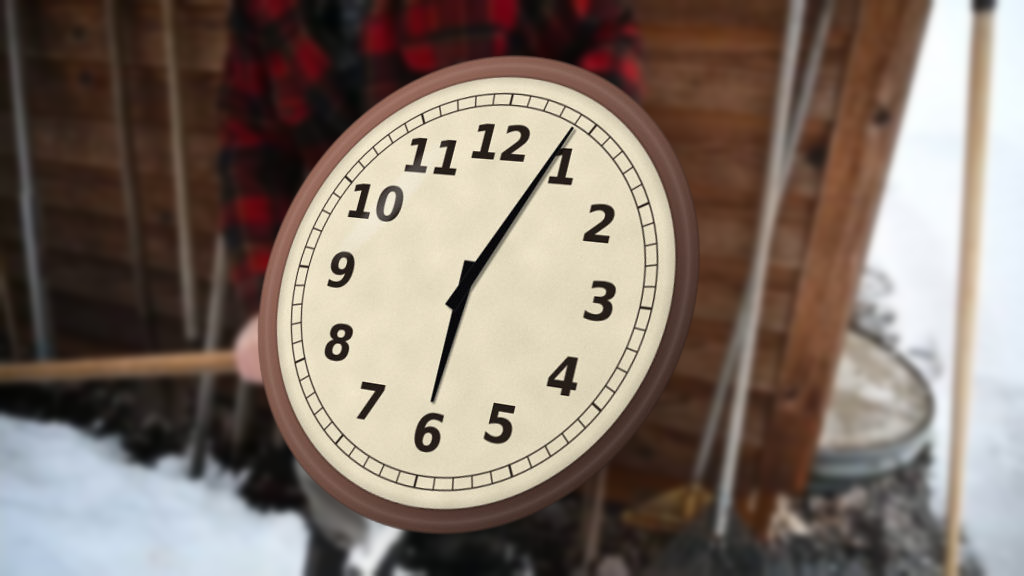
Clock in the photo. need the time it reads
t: 6:04
